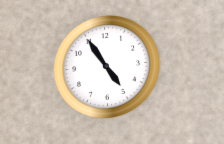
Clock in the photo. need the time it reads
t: 4:55
